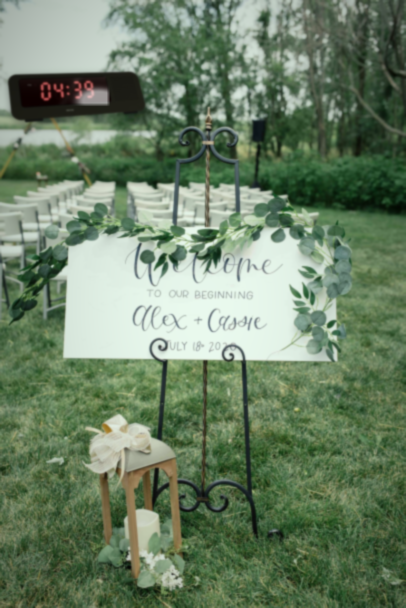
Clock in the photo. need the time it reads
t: 4:39
